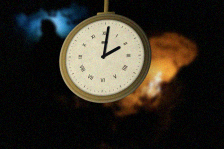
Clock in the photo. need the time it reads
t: 2:01
